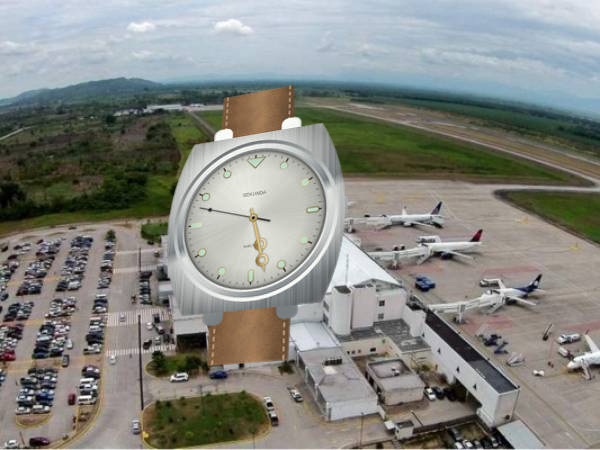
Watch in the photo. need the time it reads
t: 5:27:48
